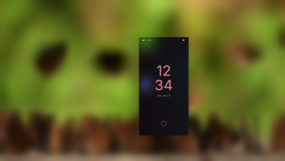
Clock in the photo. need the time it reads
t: 12:34
